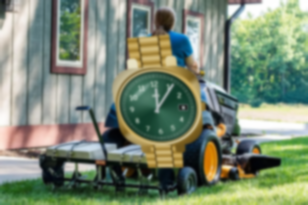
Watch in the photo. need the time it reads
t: 12:06
